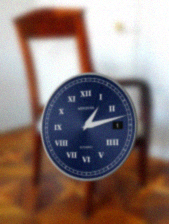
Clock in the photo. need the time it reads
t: 1:13
